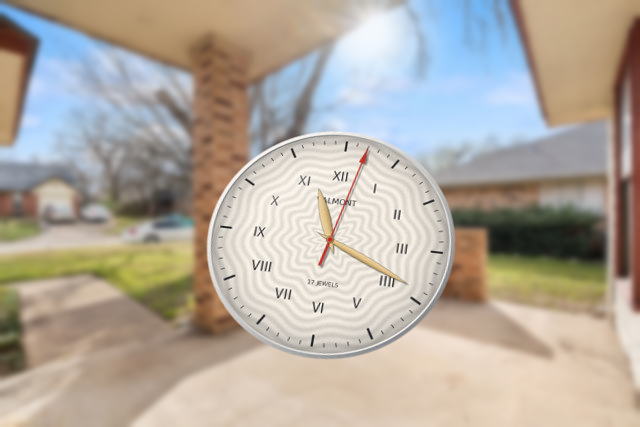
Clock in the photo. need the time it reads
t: 11:19:02
